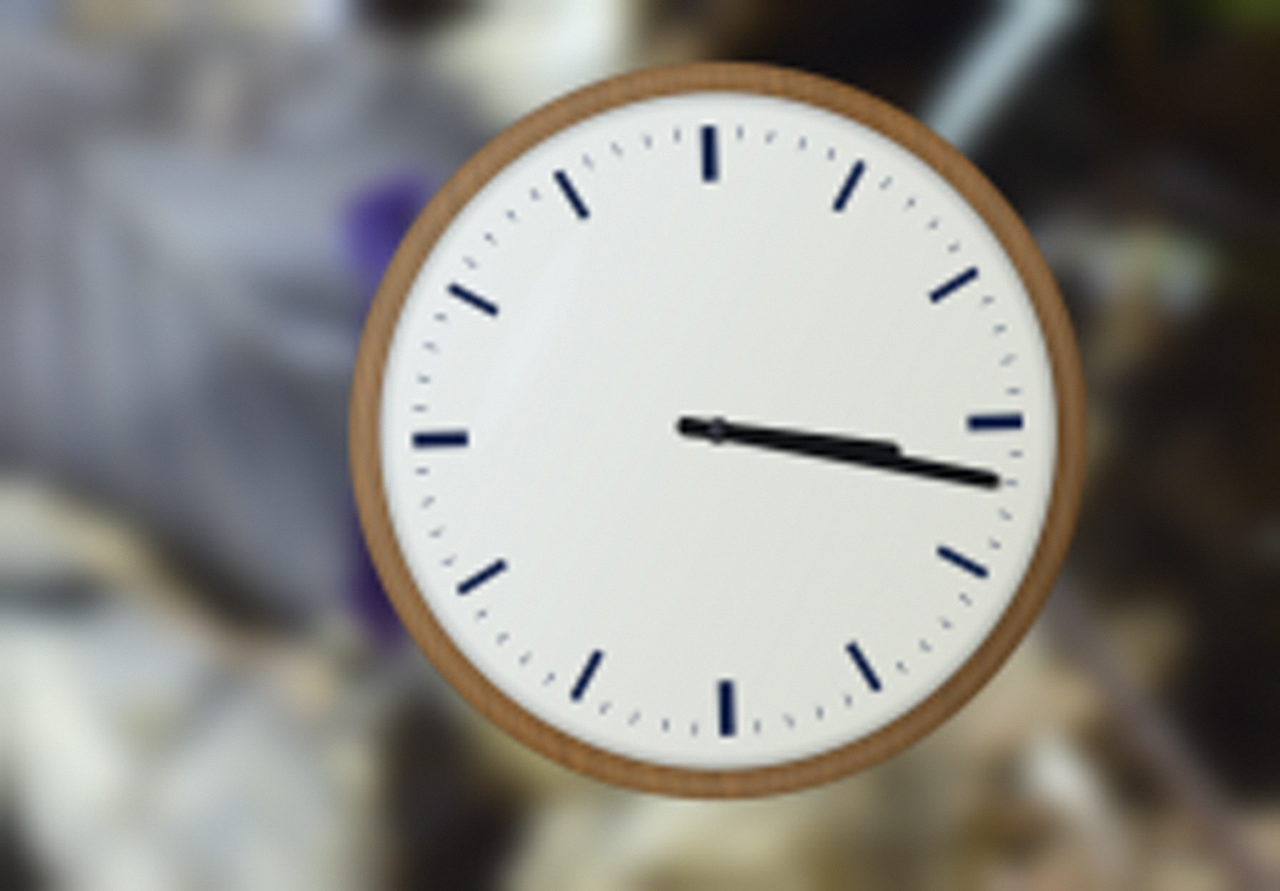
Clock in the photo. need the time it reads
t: 3:17
